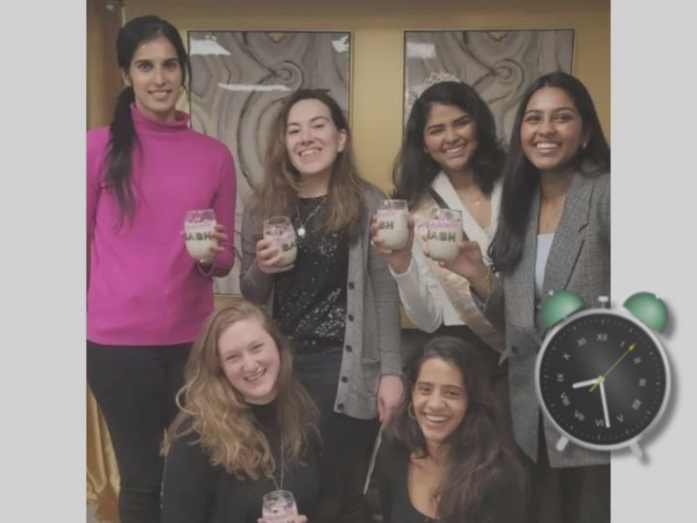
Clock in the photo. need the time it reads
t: 8:28:07
